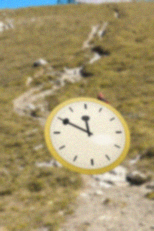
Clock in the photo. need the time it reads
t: 11:50
